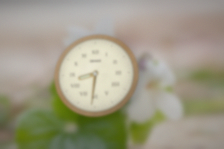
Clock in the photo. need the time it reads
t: 8:31
